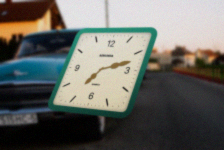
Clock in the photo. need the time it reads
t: 7:12
